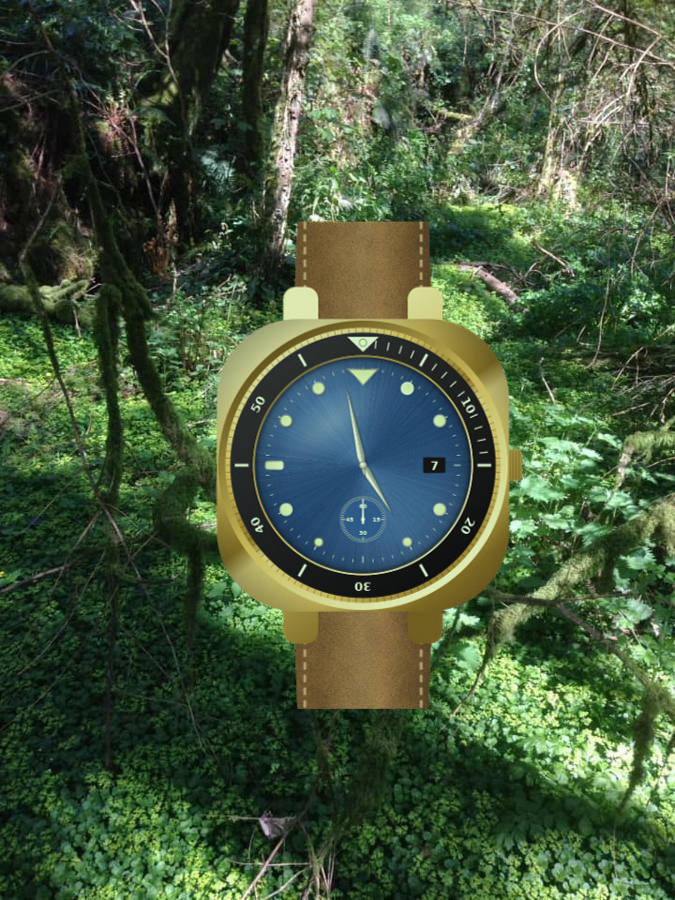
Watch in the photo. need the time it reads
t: 4:58
